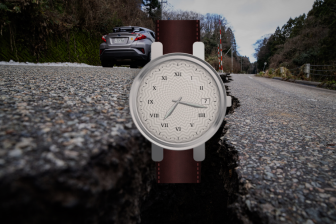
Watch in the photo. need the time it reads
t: 7:17
